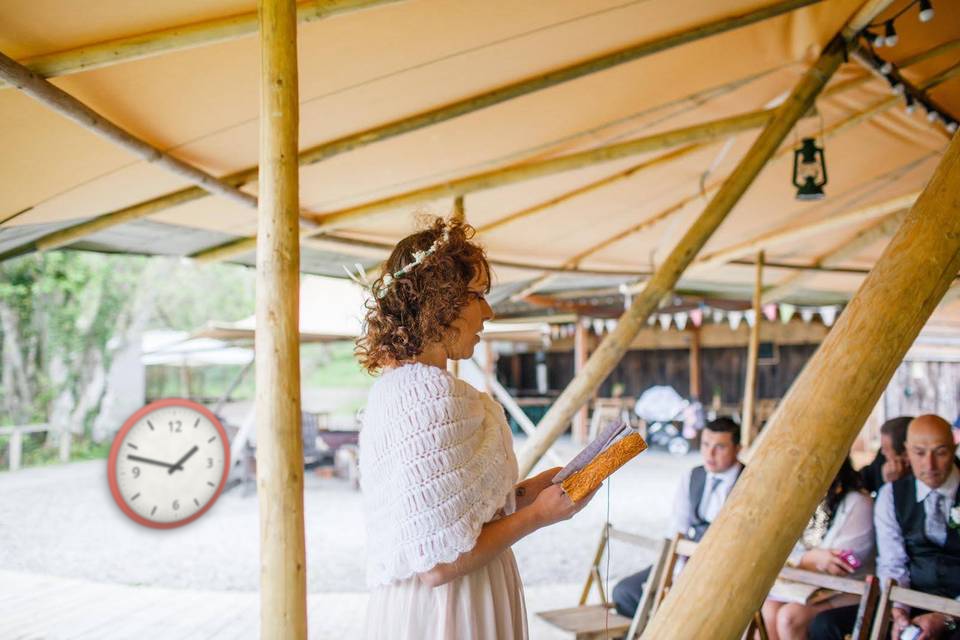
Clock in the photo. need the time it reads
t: 1:48
